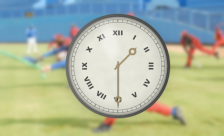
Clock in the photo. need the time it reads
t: 1:30
